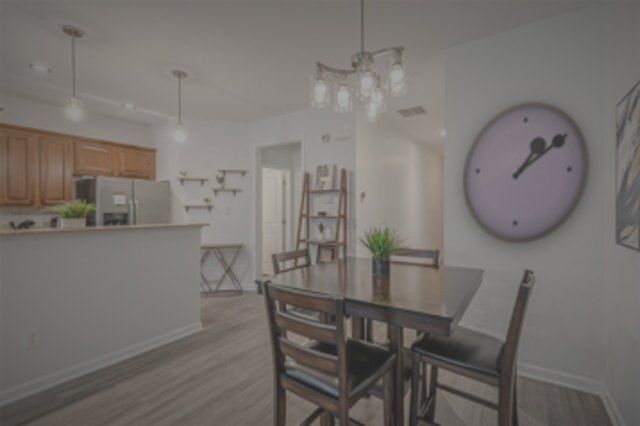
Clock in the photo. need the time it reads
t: 1:09
